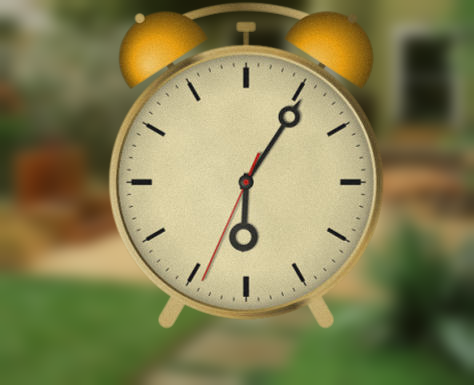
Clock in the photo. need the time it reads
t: 6:05:34
